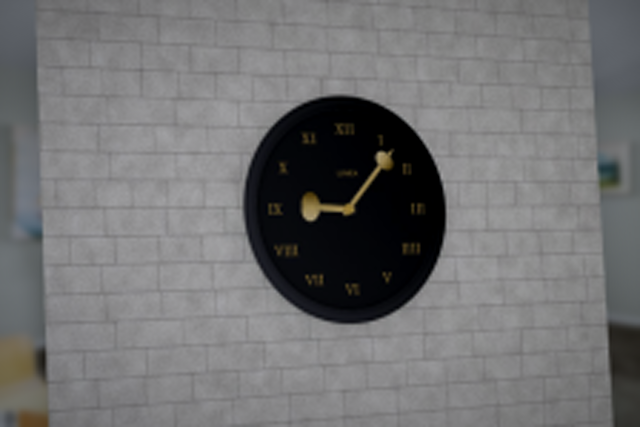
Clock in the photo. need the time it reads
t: 9:07
